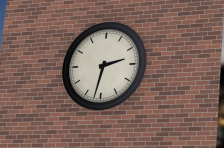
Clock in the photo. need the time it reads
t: 2:32
